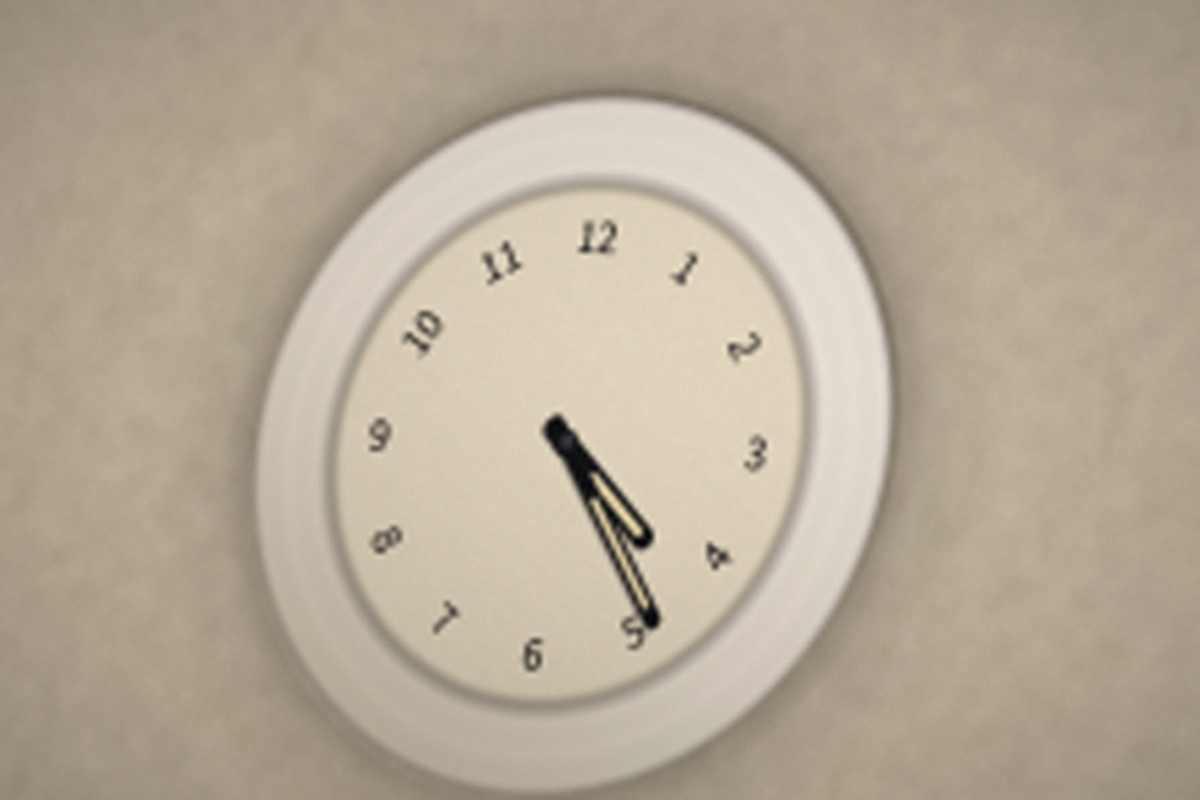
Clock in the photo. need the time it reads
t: 4:24
